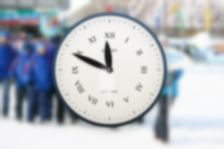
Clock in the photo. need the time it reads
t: 11:49
